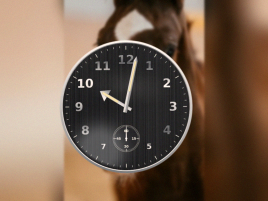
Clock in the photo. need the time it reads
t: 10:02
